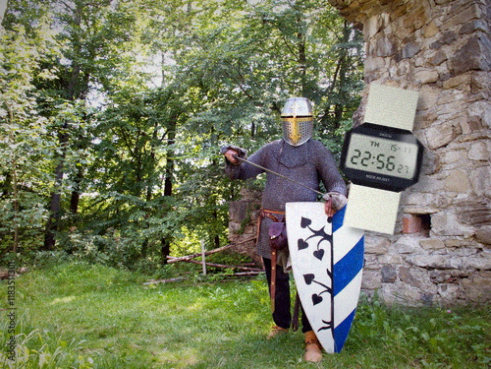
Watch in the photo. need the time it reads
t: 22:56:27
